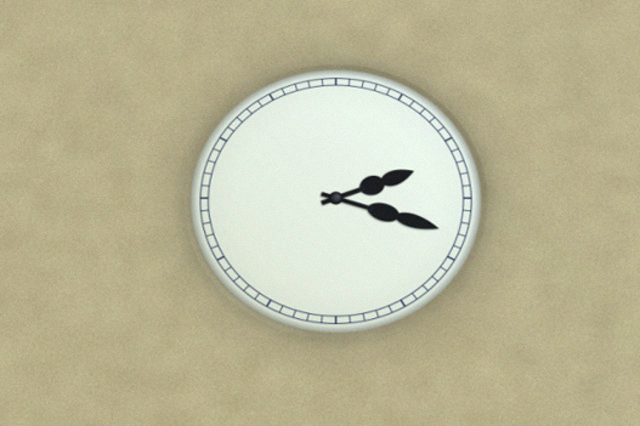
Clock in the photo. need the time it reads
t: 2:18
